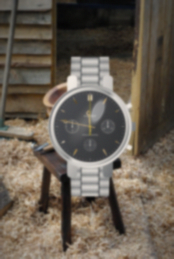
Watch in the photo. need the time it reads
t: 11:47
